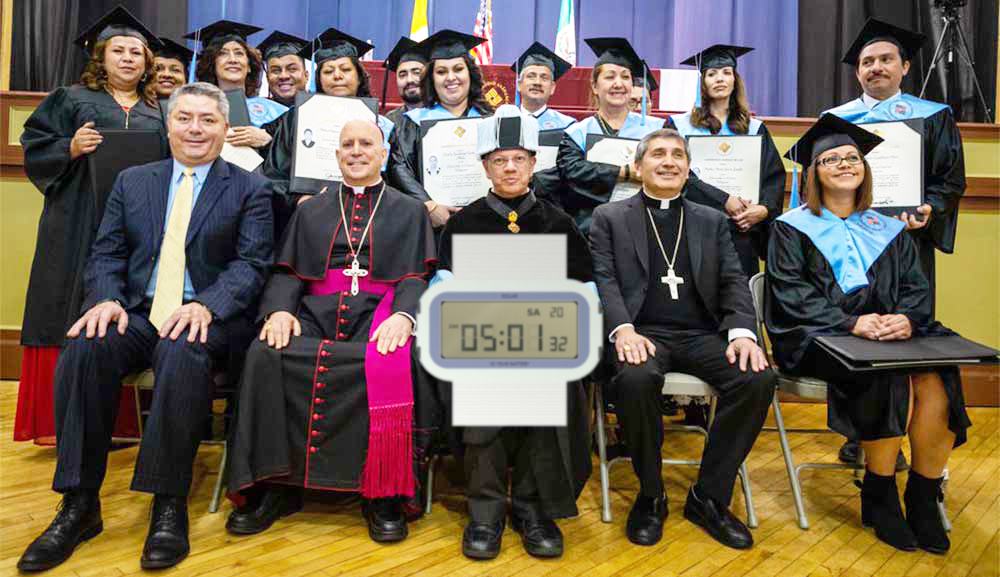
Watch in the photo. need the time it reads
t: 5:01:32
